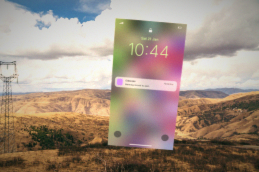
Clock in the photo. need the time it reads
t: 10:44
